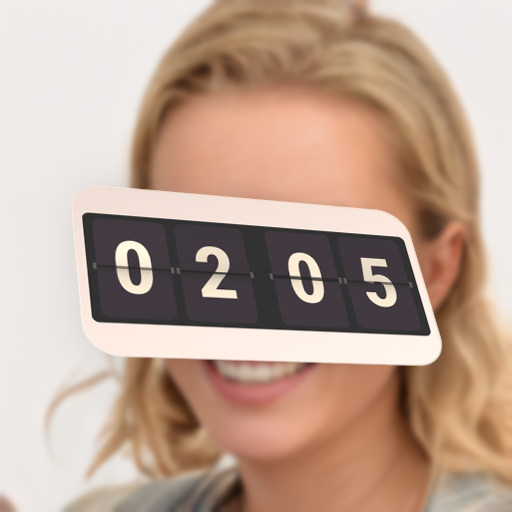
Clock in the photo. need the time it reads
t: 2:05
